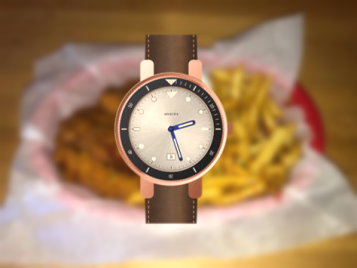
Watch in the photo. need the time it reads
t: 2:27
